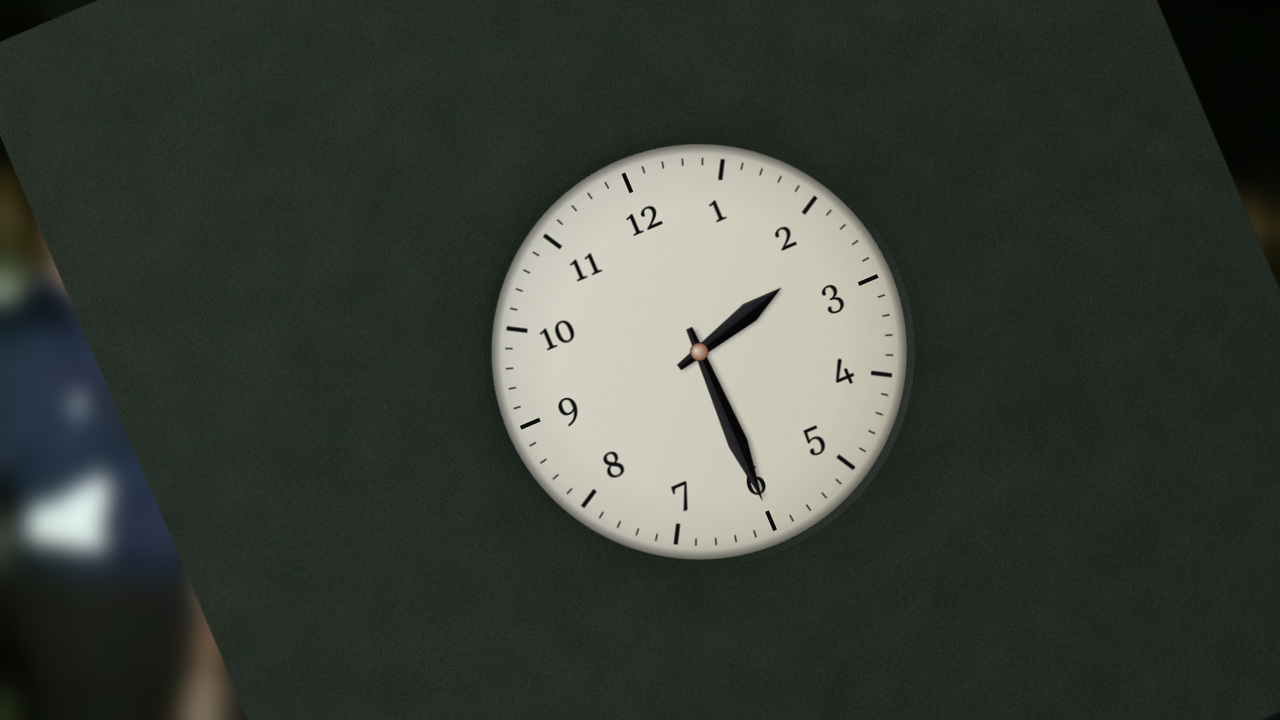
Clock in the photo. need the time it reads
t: 2:30
